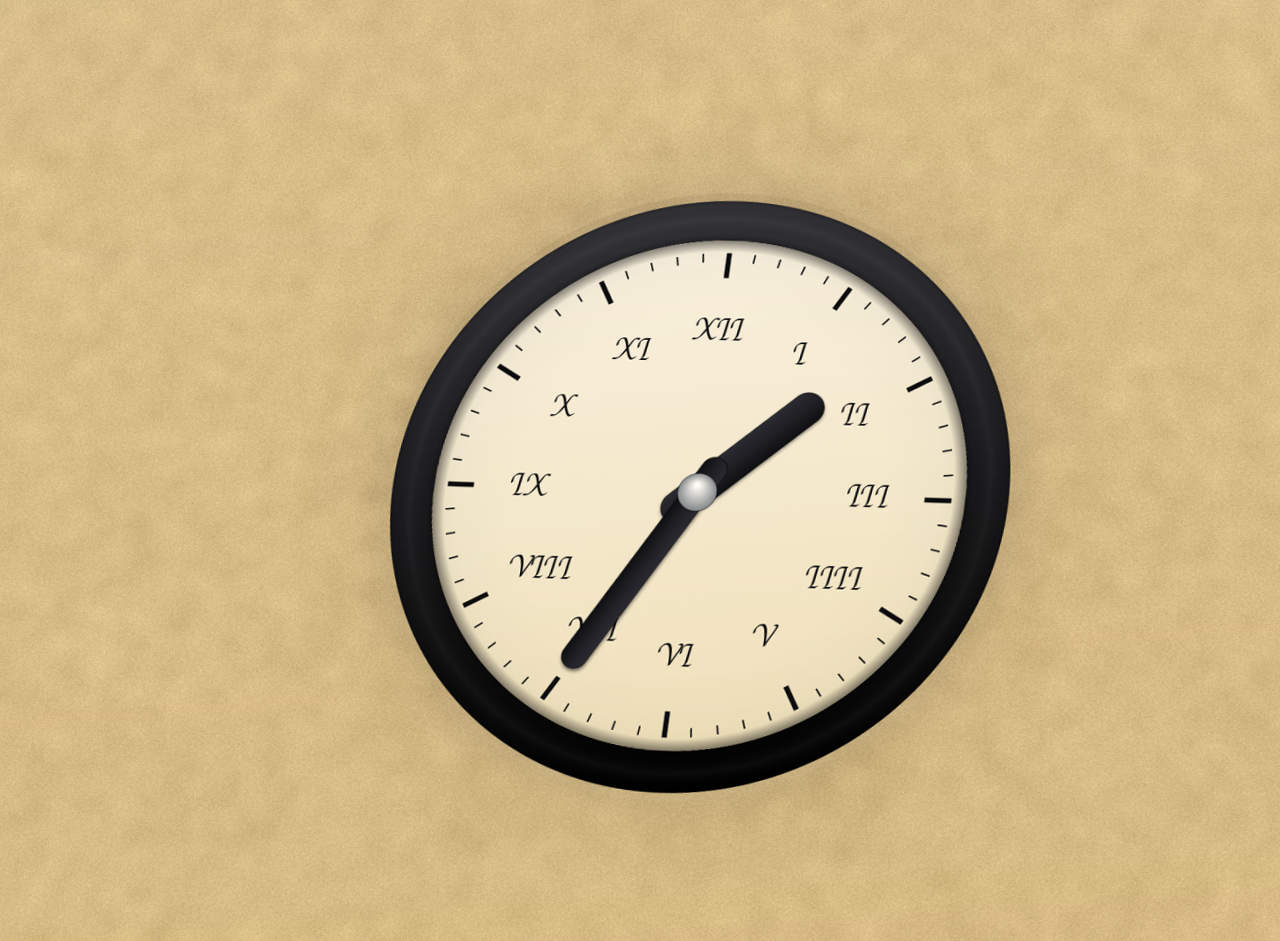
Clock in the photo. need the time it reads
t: 1:35
